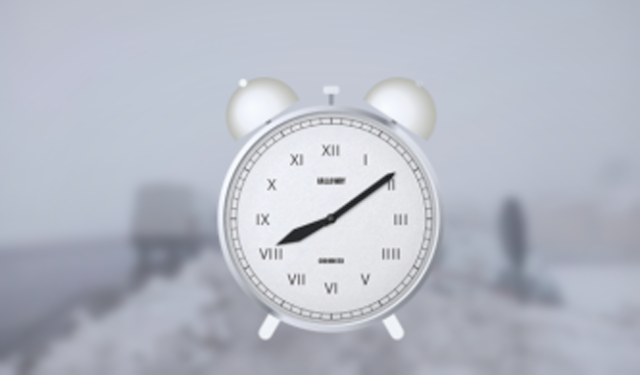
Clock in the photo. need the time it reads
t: 8:09
